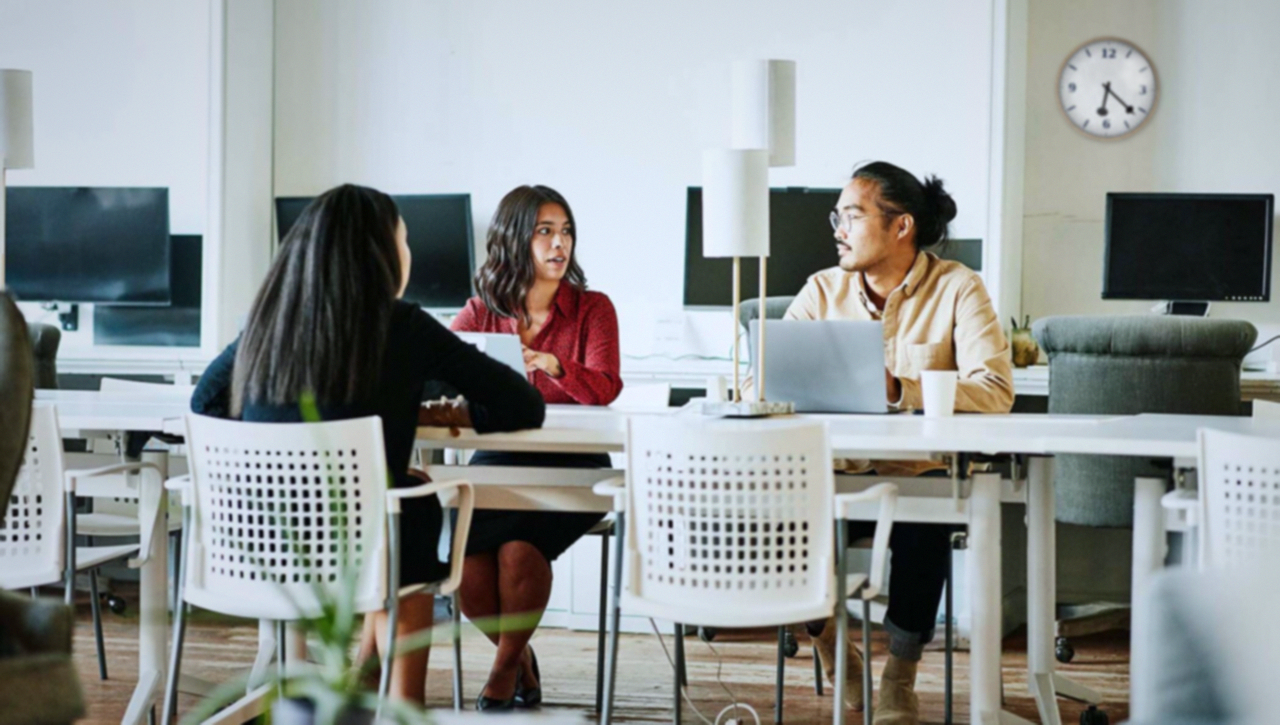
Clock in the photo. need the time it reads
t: 6:22
